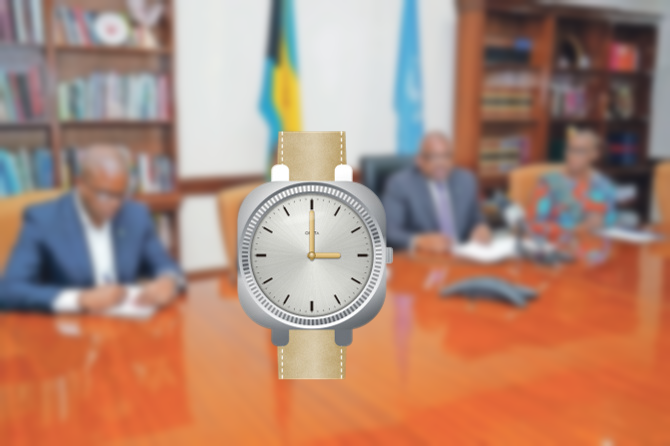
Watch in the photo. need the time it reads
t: 3:00
